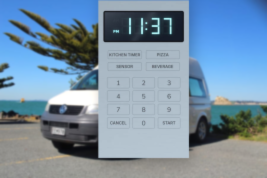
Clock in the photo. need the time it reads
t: 11:37
